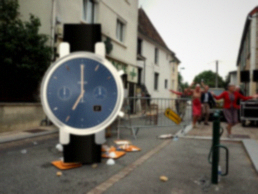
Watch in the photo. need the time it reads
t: 7:00
